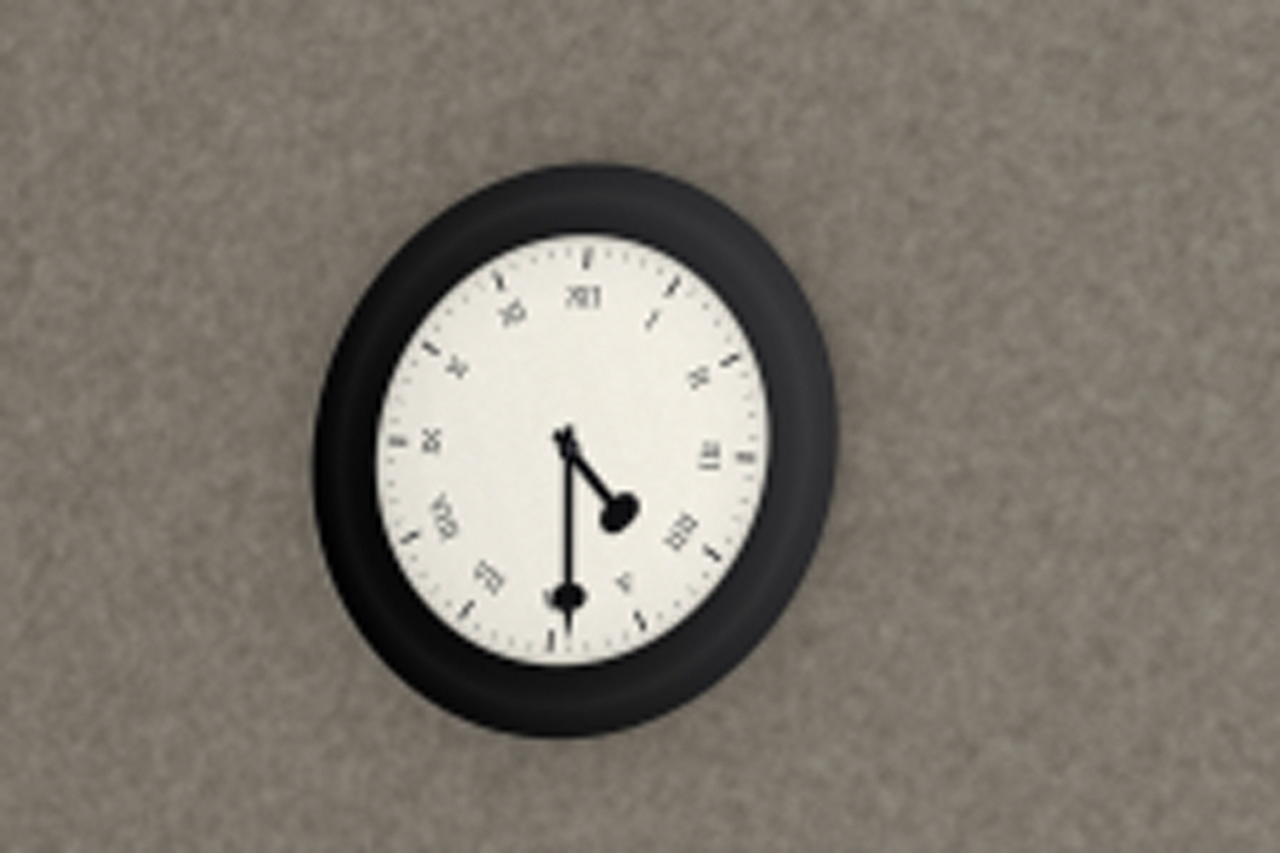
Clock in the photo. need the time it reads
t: 4:29
